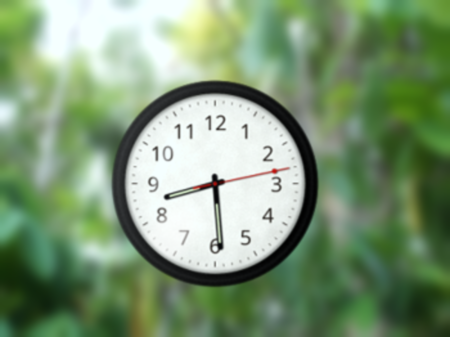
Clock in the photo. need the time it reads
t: 8:29:13
